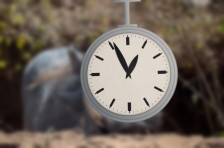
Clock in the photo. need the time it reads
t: 12:56
